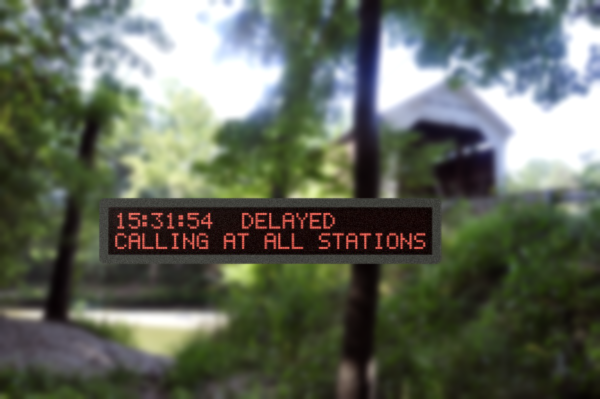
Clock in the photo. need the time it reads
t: 15:31:54
